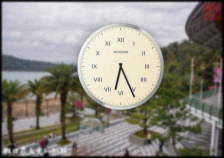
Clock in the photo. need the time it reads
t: 6:26
